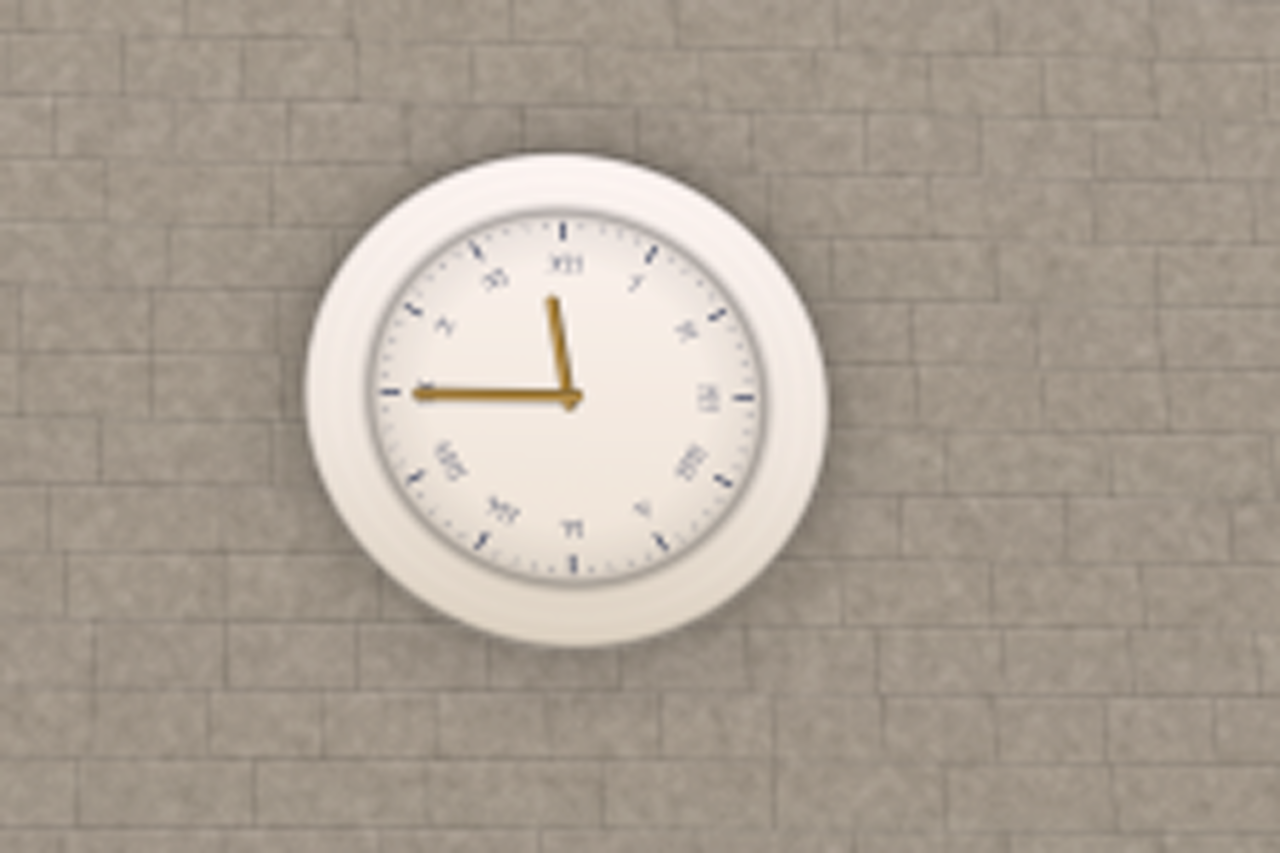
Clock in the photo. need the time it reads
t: 11:45
